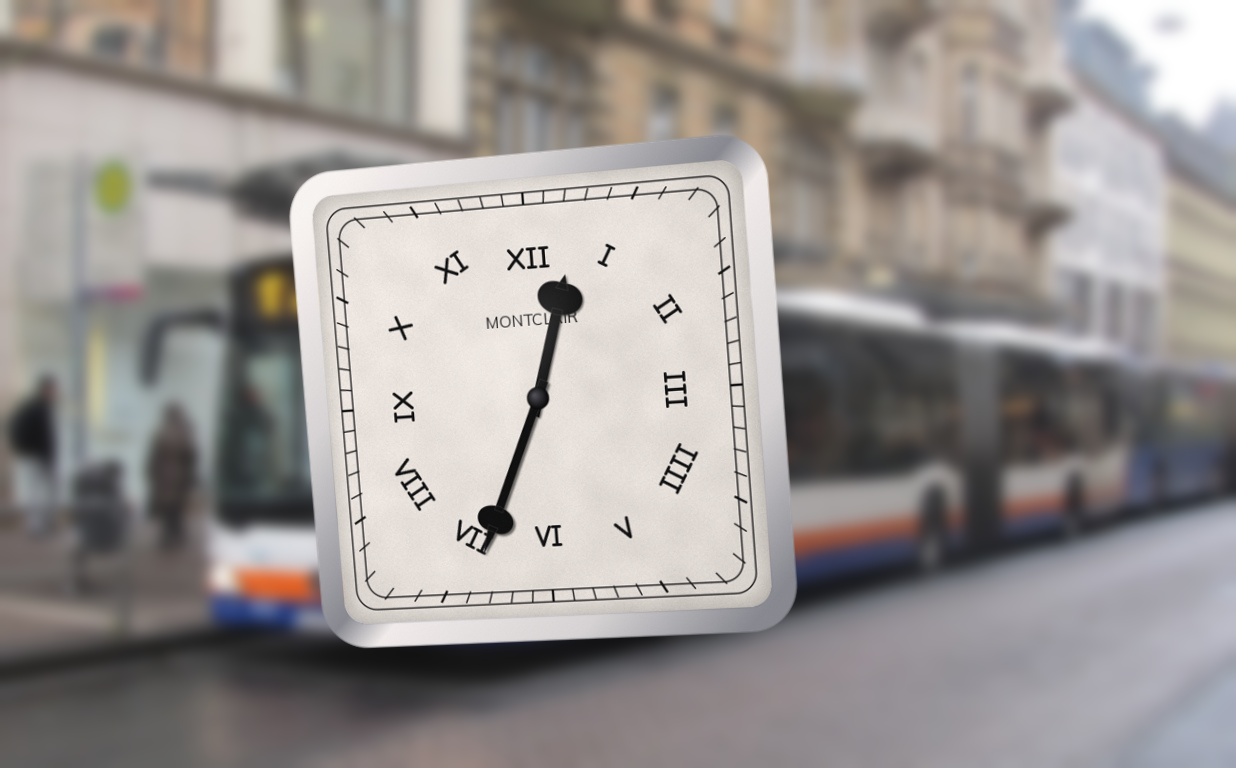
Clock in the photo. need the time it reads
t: 12:34
